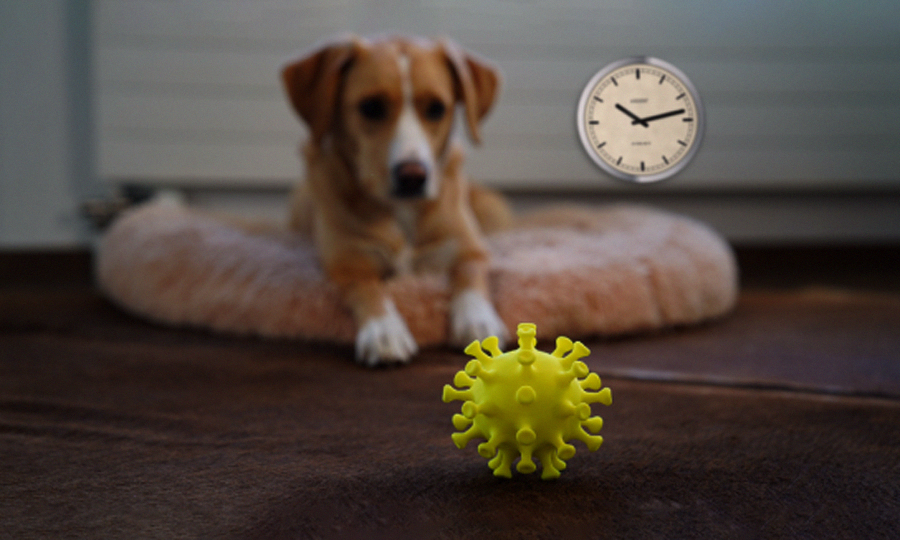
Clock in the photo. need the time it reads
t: 10:13
